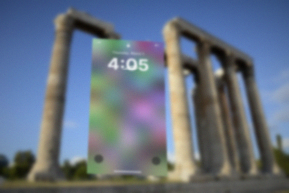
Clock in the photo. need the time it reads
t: 4:05
